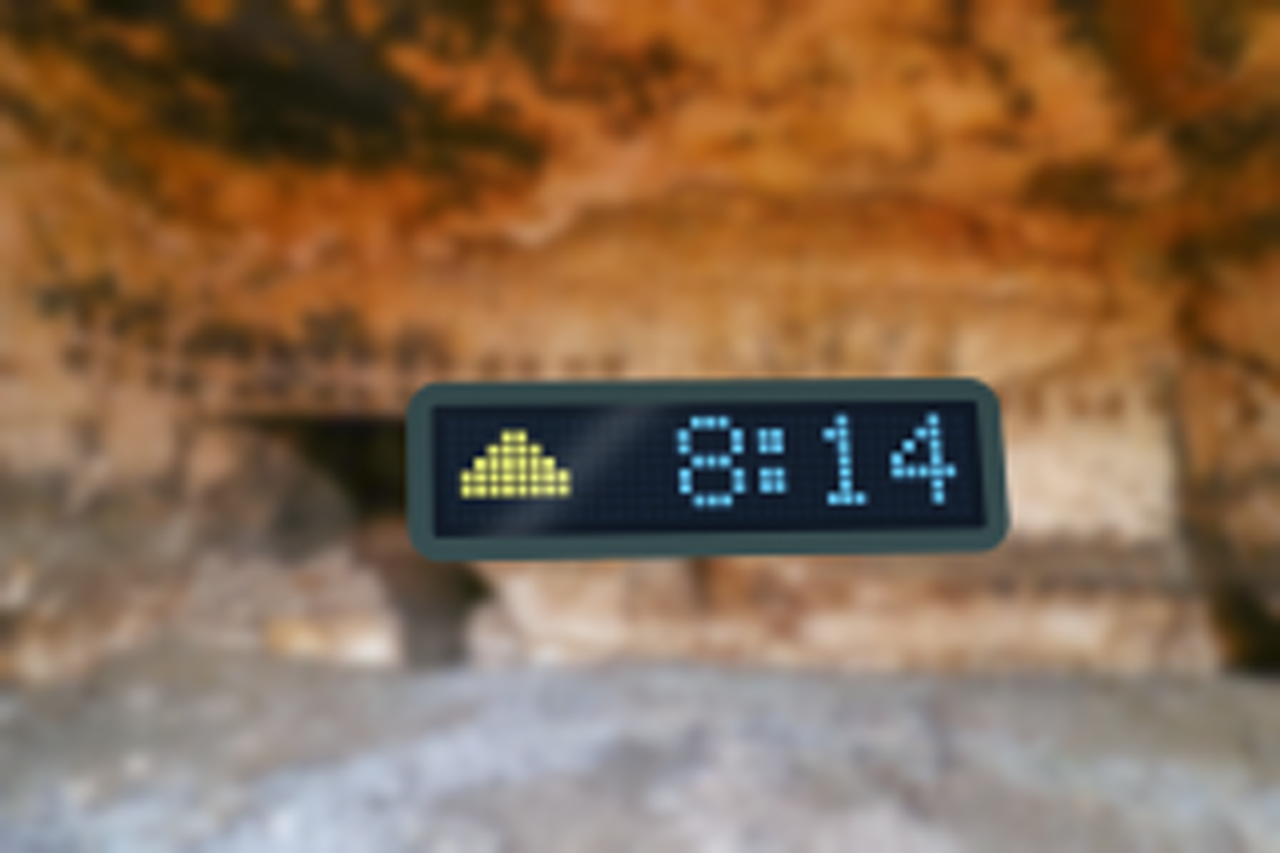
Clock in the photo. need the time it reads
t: 8:14
